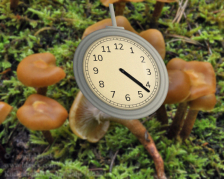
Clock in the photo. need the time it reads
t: 4:22
